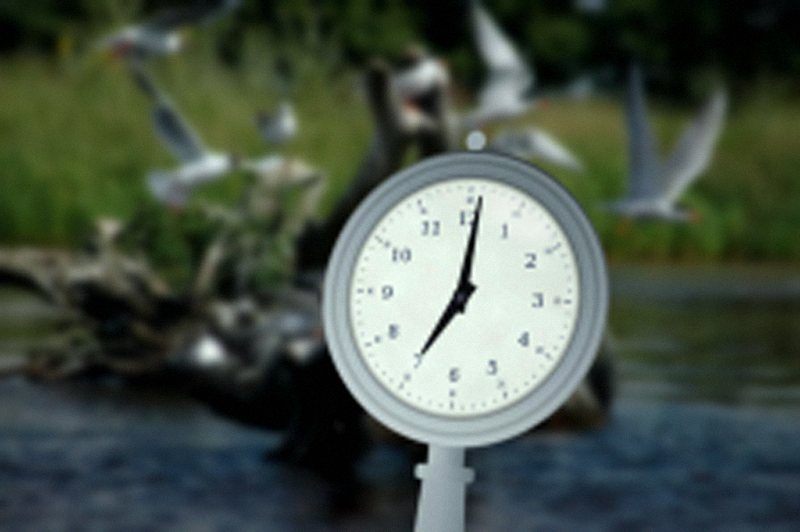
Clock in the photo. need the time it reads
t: 7:01
